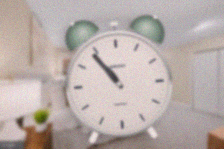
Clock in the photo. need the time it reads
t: 10:54
